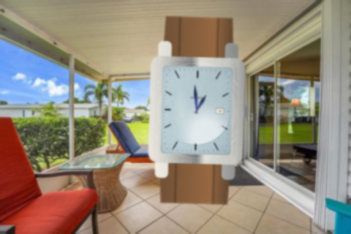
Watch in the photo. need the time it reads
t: 12:59
